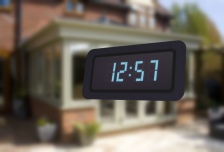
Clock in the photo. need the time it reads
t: 12:57
